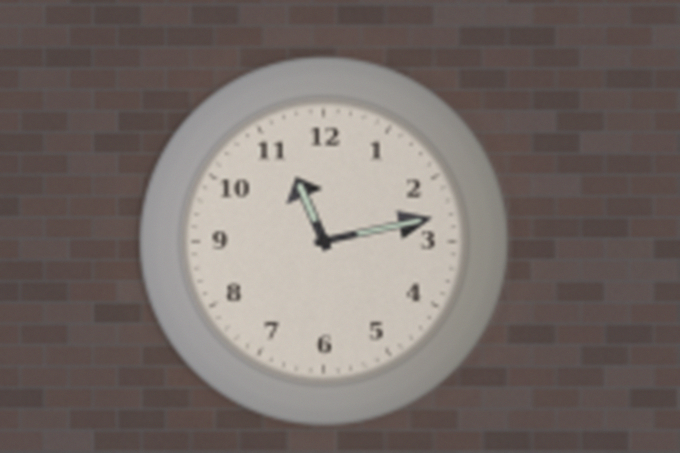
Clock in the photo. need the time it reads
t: 11:13
